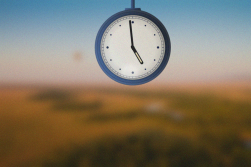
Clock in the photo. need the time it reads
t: 4:59
